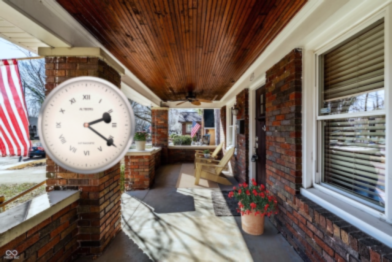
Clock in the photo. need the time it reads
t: 2:21
